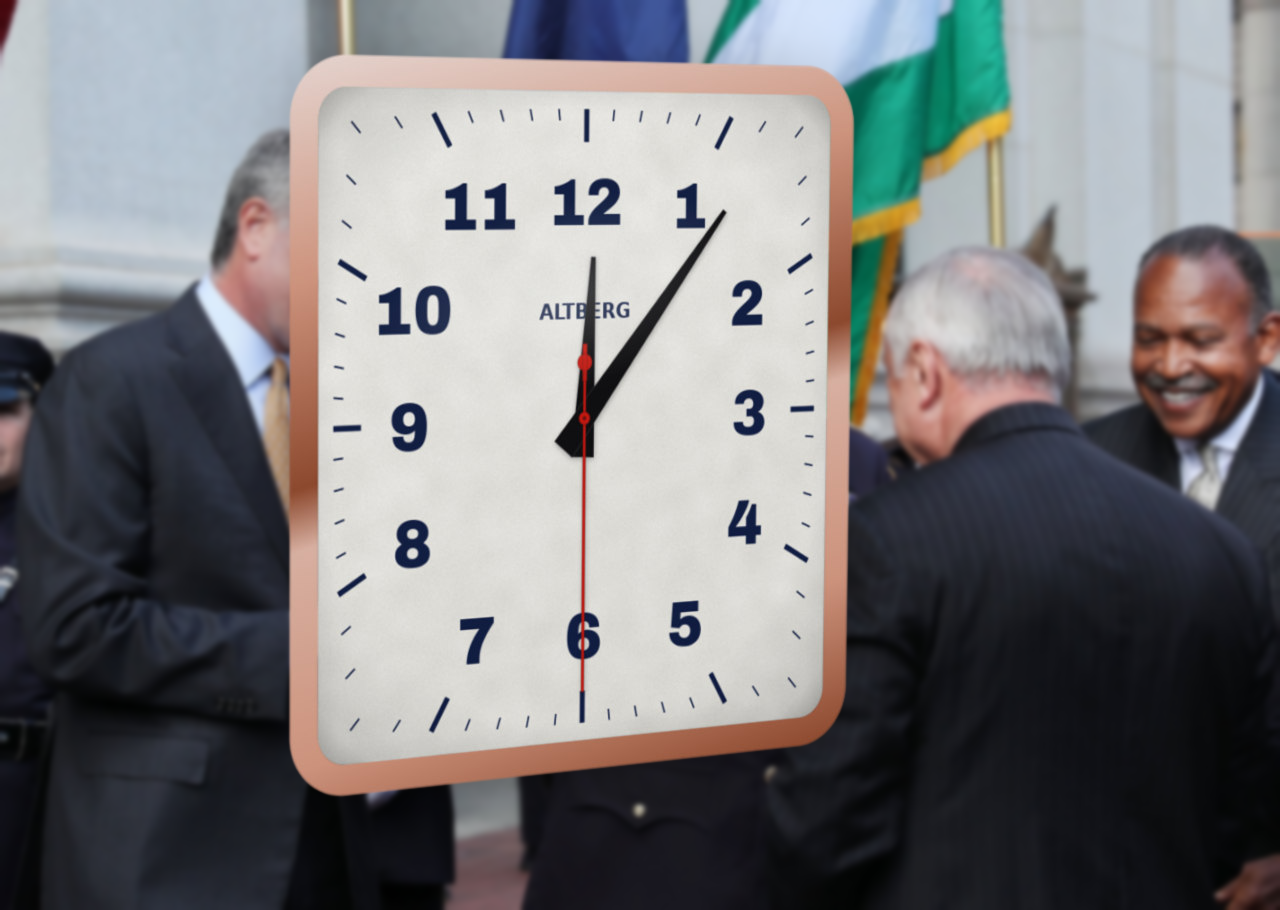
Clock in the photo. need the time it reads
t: 12:06:30
